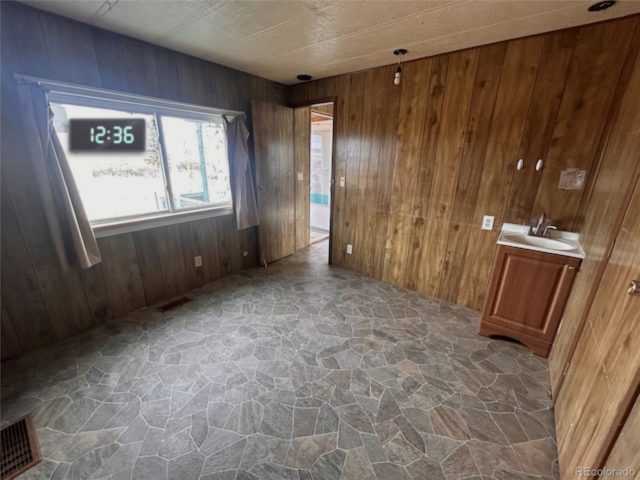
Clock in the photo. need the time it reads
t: 12:36
